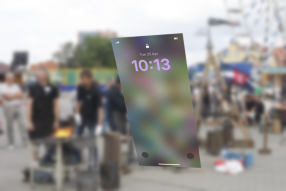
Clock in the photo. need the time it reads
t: 10:13
